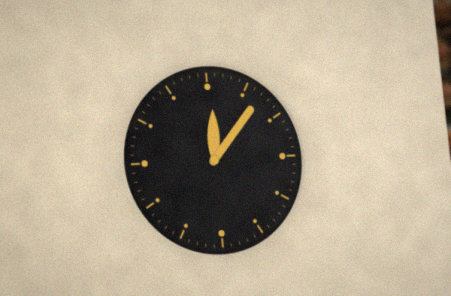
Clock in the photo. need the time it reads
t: 12:07
